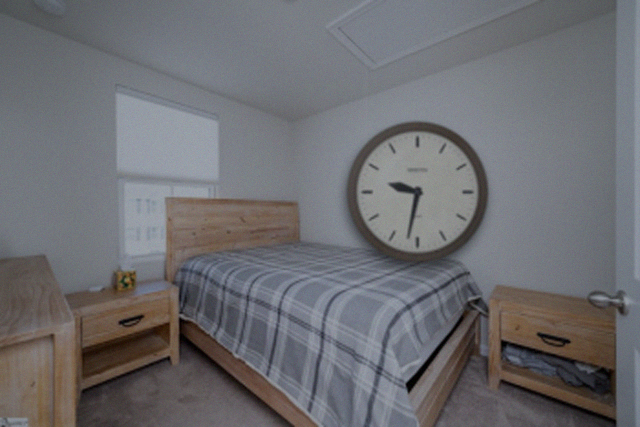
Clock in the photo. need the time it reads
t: 9:32
